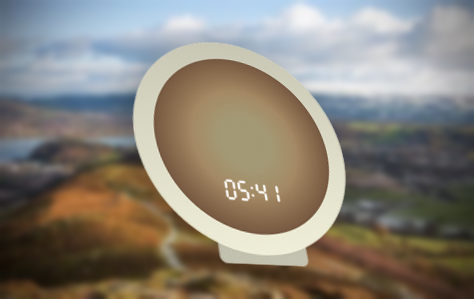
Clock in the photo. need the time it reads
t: 5:41
